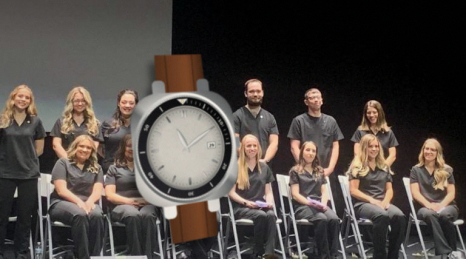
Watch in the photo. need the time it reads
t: 11:10
